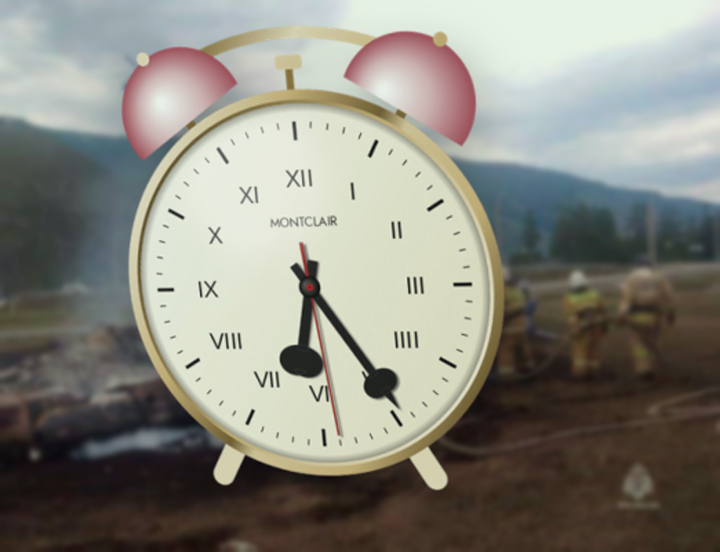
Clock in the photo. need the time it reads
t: 6:24:29
